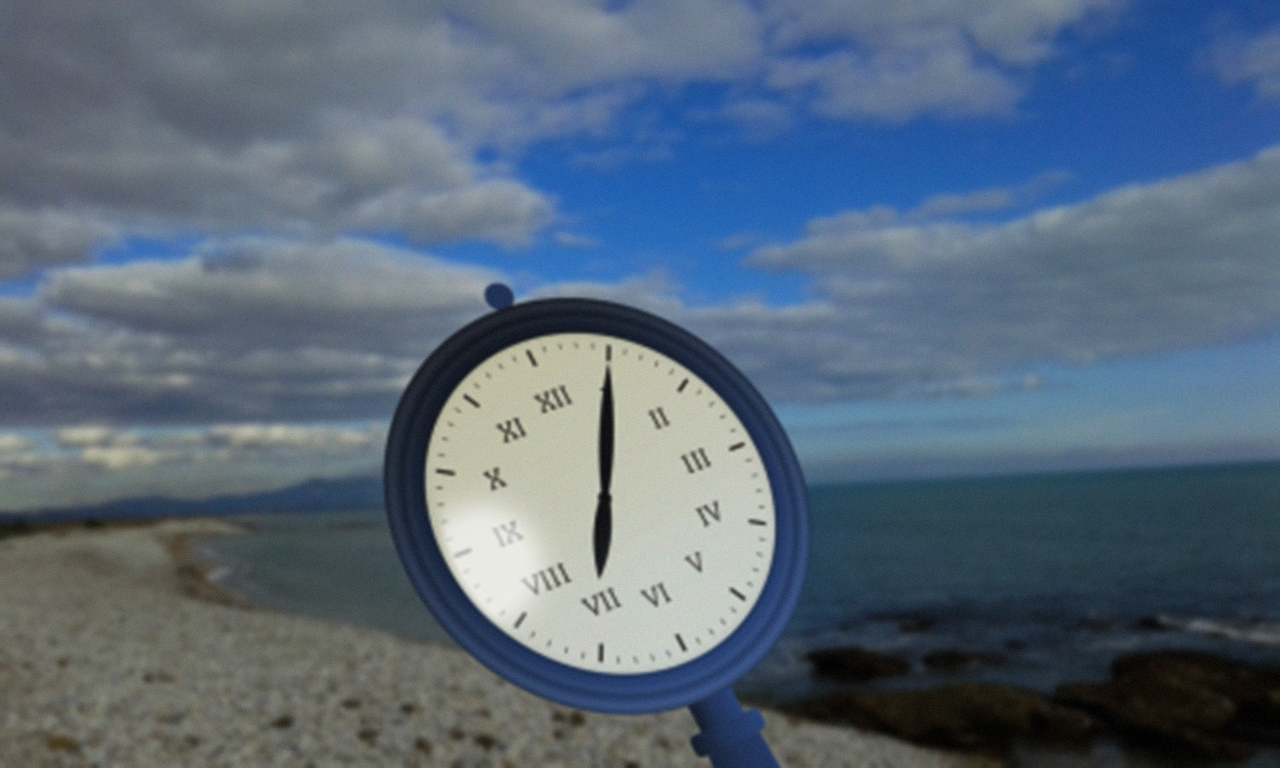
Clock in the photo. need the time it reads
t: 7:05
